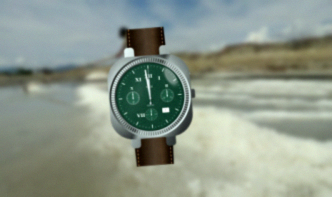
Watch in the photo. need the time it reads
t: 11:59
